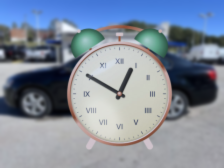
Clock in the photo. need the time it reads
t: 12:50
